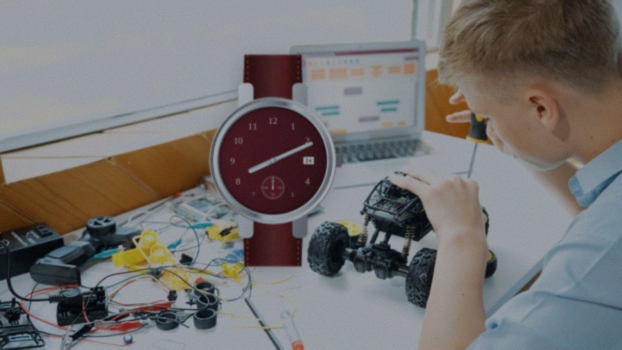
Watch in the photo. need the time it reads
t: 8:11
